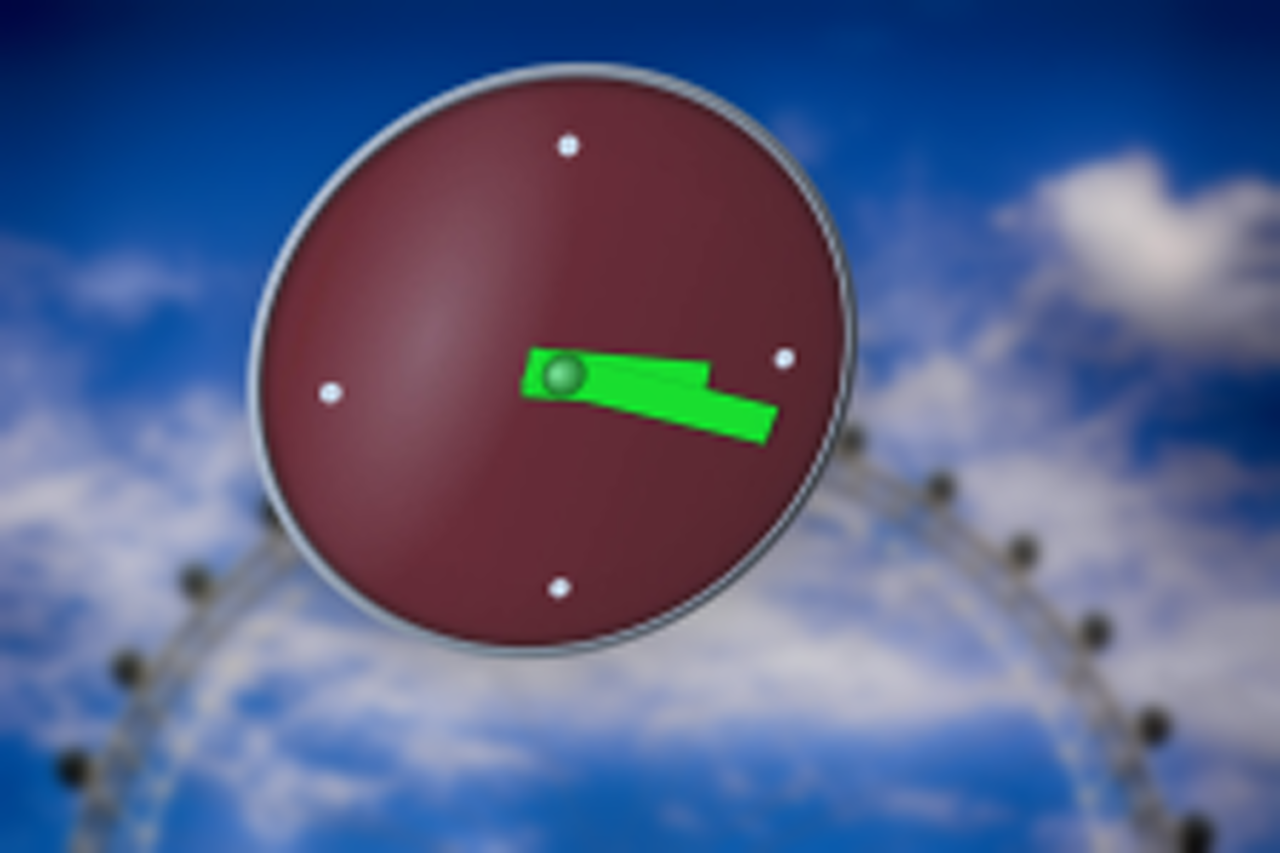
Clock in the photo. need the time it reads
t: 3:18
